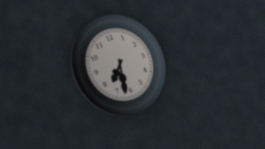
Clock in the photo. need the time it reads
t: 7:32
